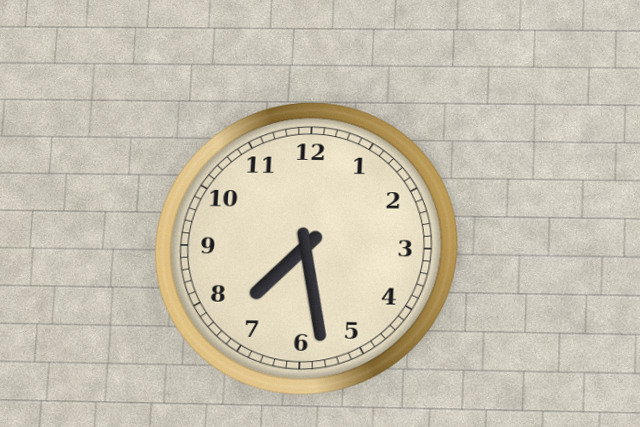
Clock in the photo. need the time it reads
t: 7:28
